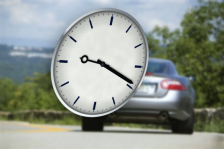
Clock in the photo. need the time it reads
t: 9:19
